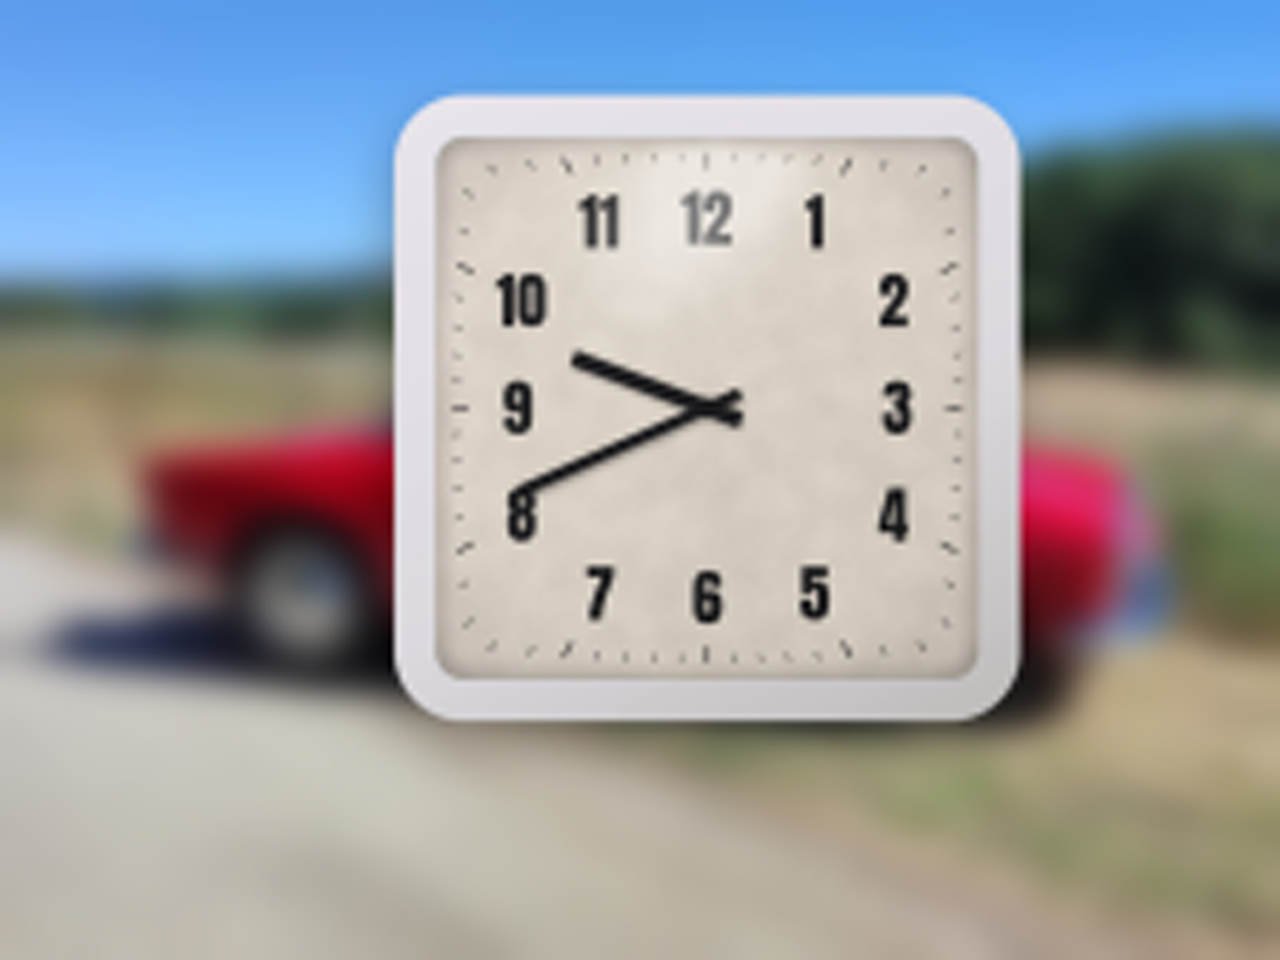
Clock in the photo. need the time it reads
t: 9:41
